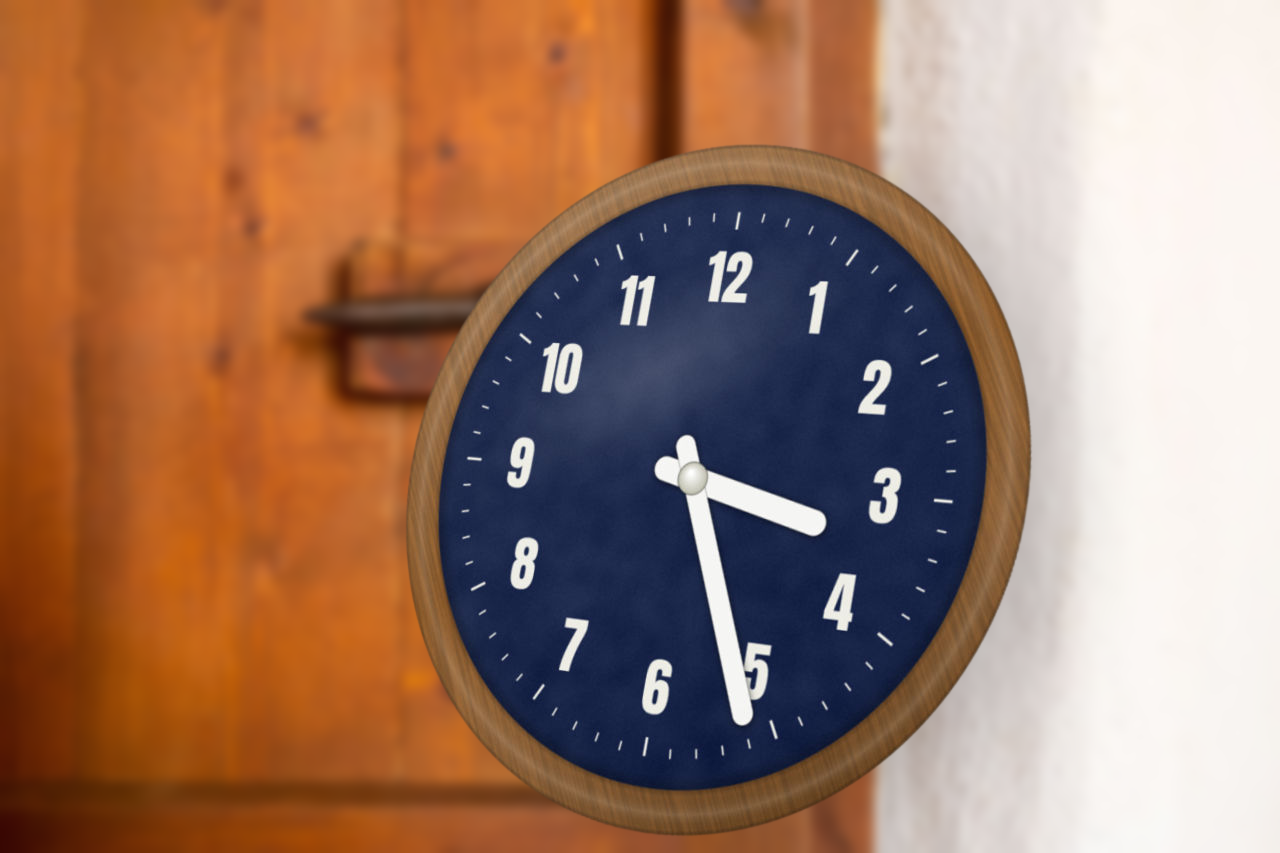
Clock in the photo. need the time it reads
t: 3:26
